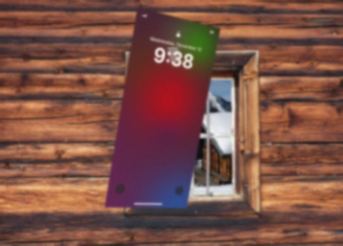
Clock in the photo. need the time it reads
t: 9:38
